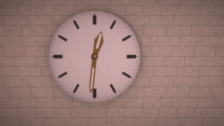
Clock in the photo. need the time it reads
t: 12:31
